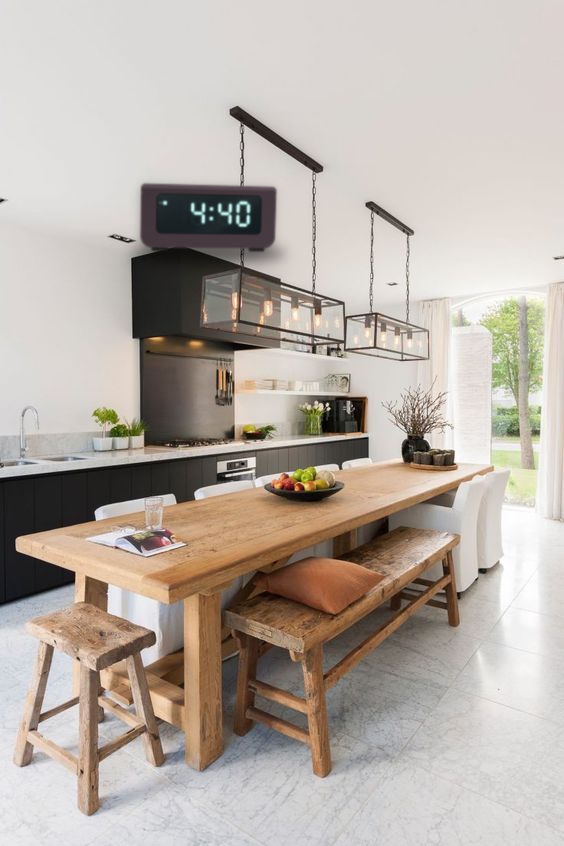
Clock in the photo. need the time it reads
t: 4:40
